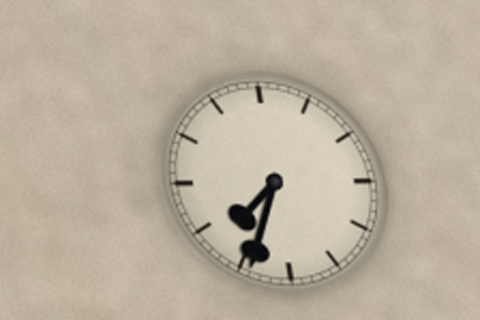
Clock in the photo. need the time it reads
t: 7:34
